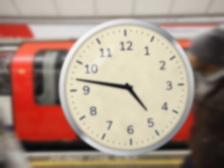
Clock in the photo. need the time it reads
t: 4:47
